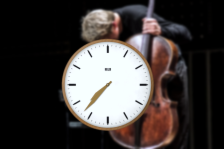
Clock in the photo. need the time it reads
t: 7:37
